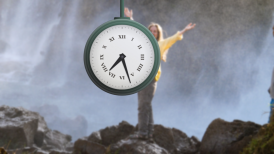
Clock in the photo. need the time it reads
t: 7:27
